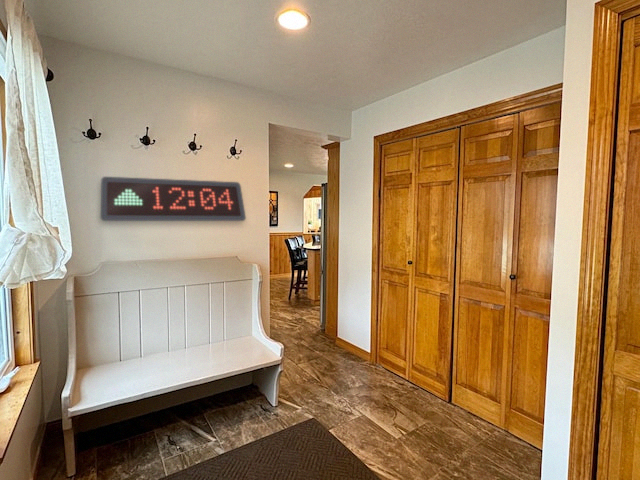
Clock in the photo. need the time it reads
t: 12:04
